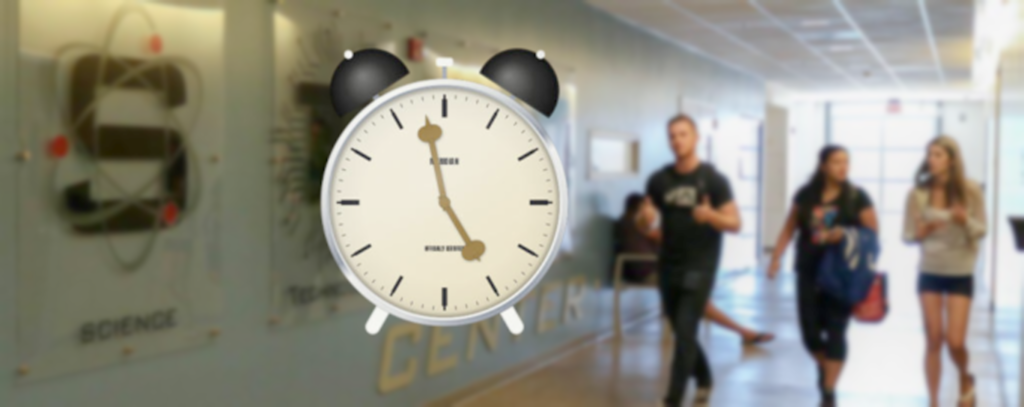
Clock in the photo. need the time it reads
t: 4:58
